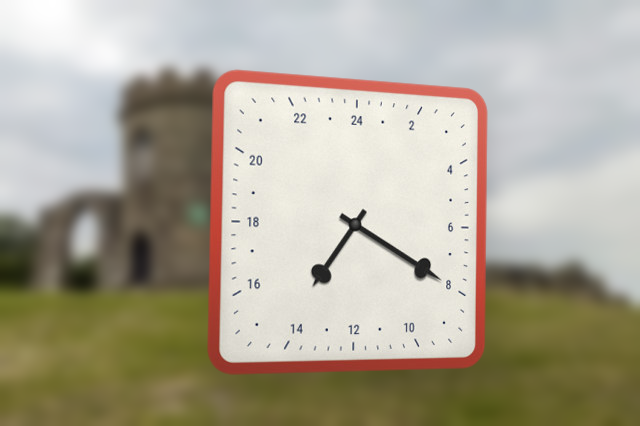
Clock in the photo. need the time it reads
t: 14:20
